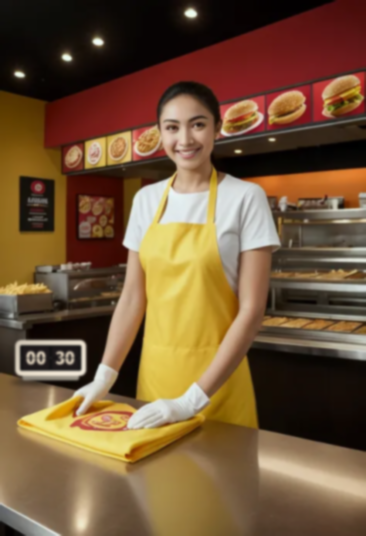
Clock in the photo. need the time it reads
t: 0:30
